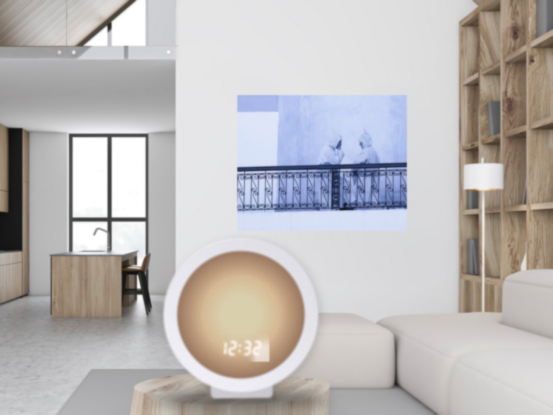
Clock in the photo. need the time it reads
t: 12:32
